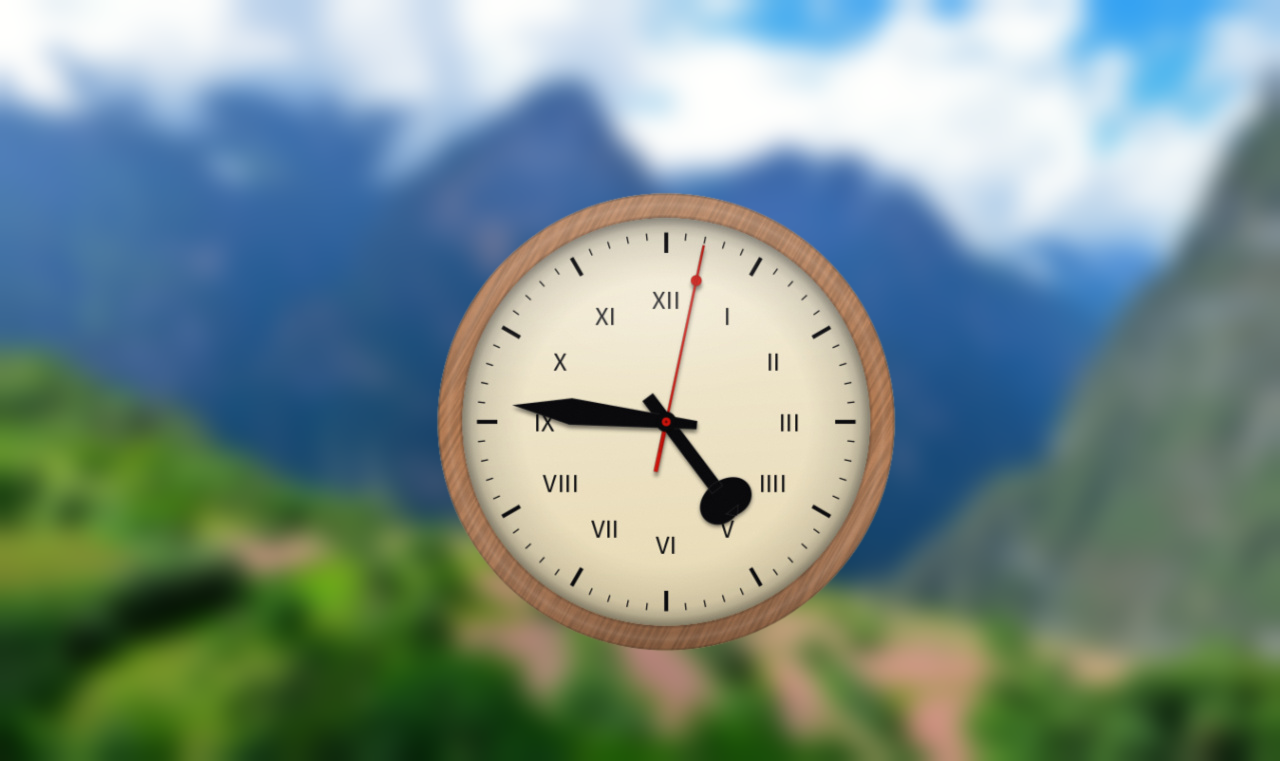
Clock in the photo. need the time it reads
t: 4:46:02
